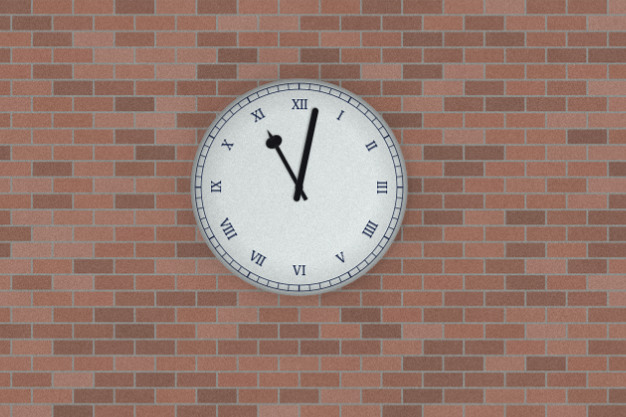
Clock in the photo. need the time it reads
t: 11:02
